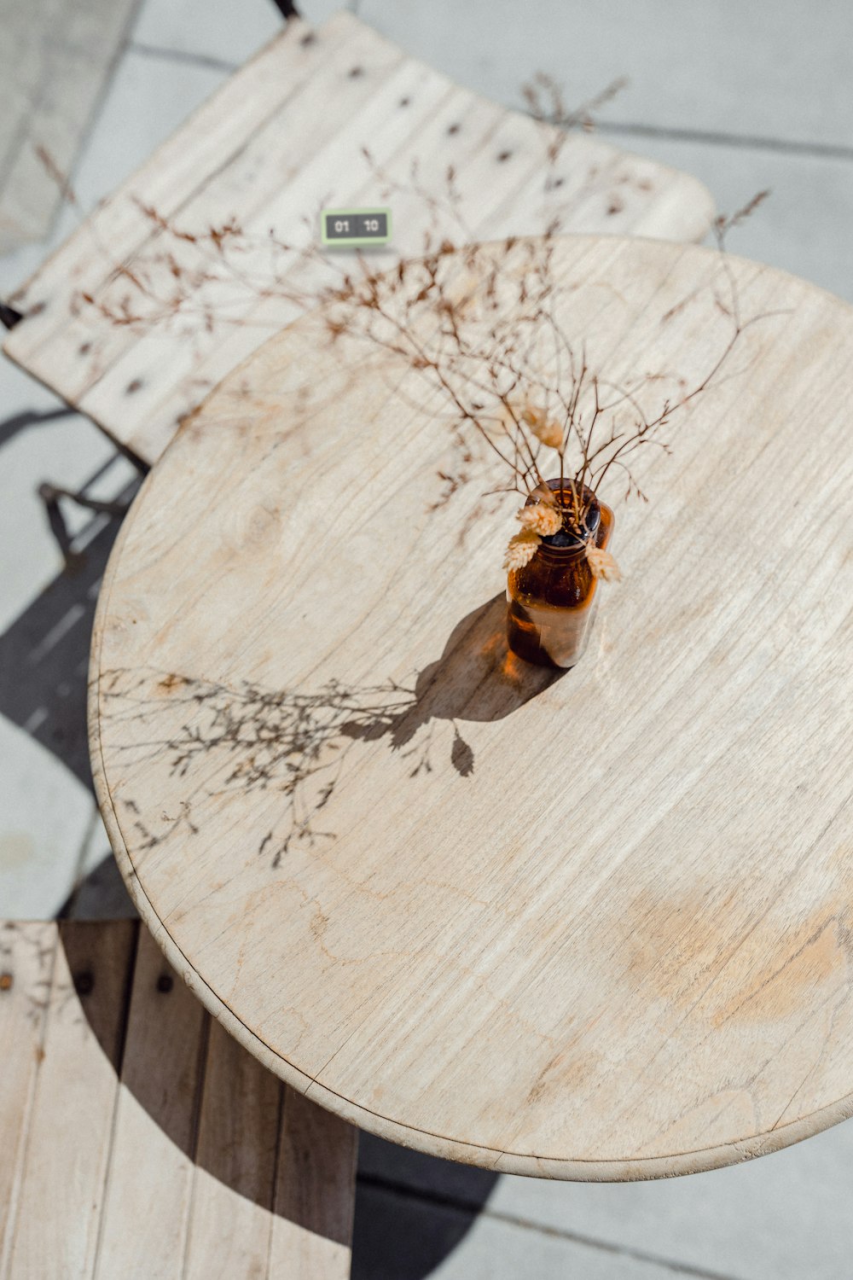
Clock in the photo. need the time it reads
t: 1:10
